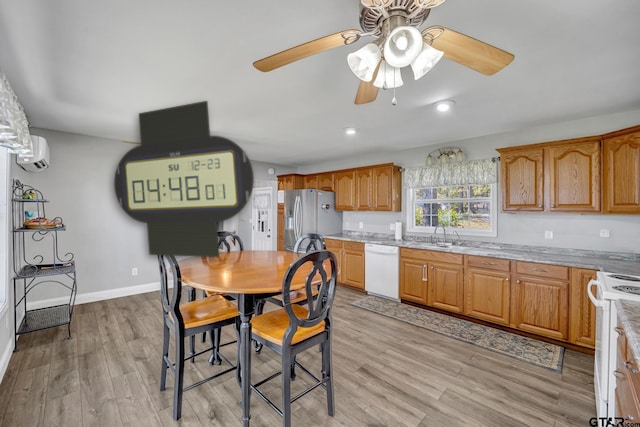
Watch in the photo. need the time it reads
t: 4:48:01
